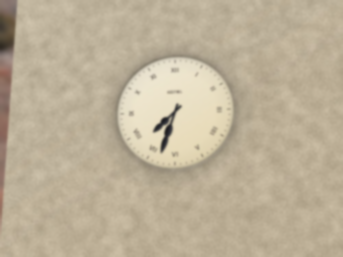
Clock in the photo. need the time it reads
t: 7:33
